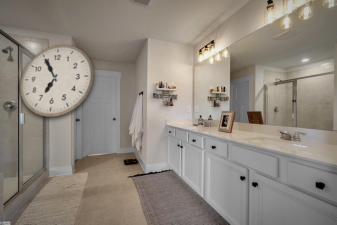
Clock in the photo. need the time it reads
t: 6:55
